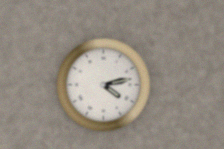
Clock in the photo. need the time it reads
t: 4:13
